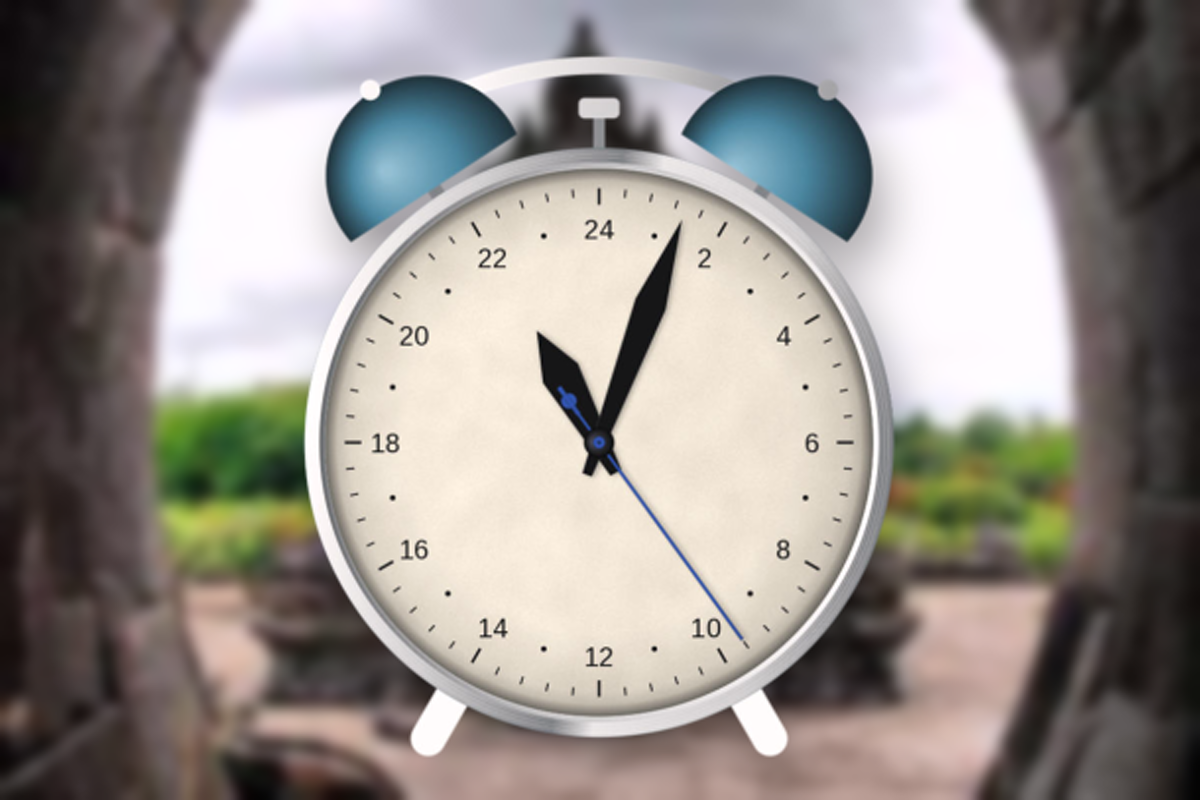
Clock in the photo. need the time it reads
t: 22:03:24
